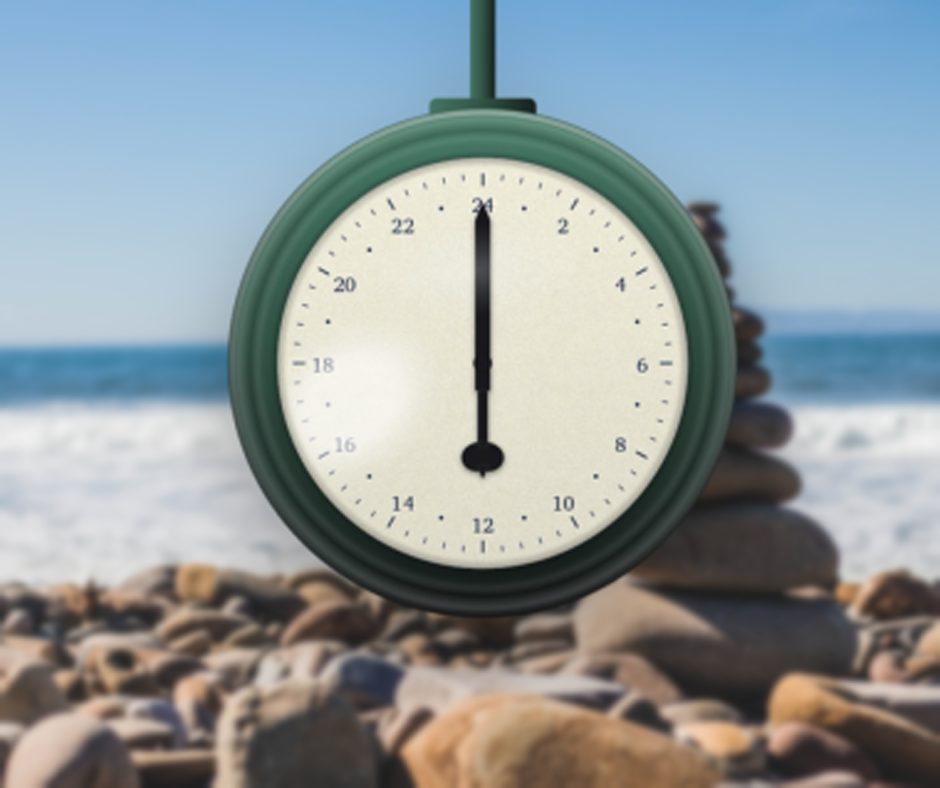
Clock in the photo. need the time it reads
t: 12:00
